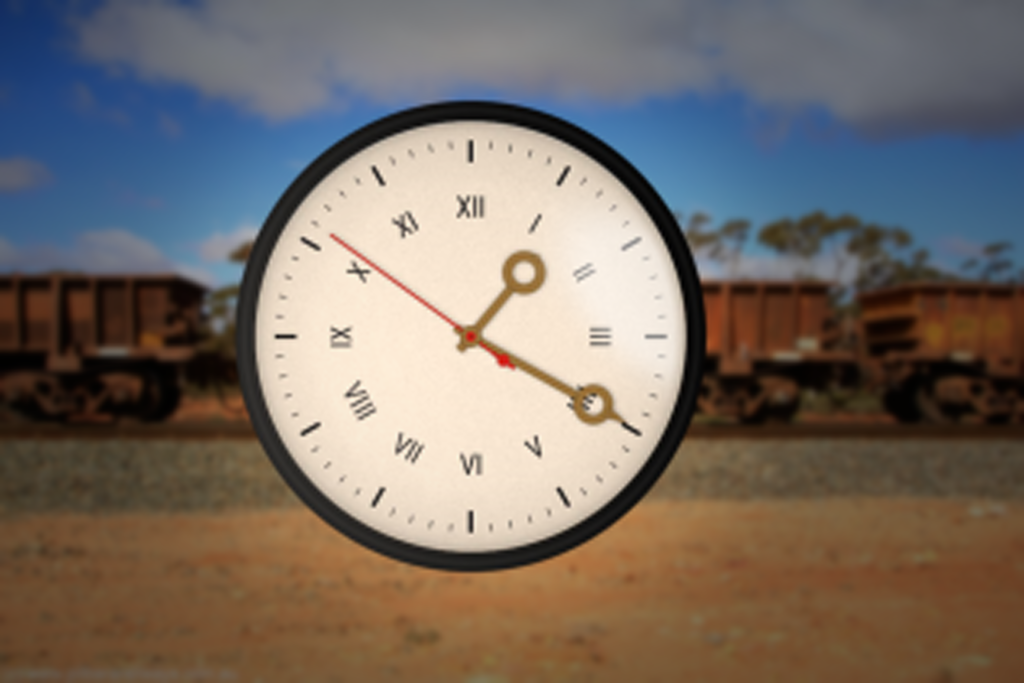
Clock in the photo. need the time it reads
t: 1:19:51
